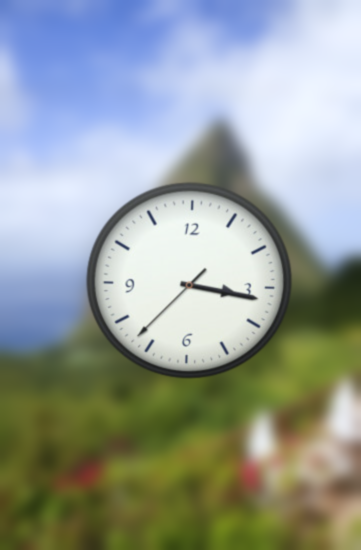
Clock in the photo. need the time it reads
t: 3:16:37
